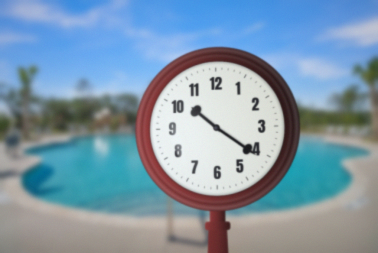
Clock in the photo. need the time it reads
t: 10:21
